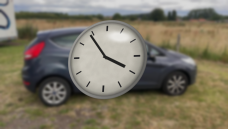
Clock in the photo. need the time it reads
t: 3:54
